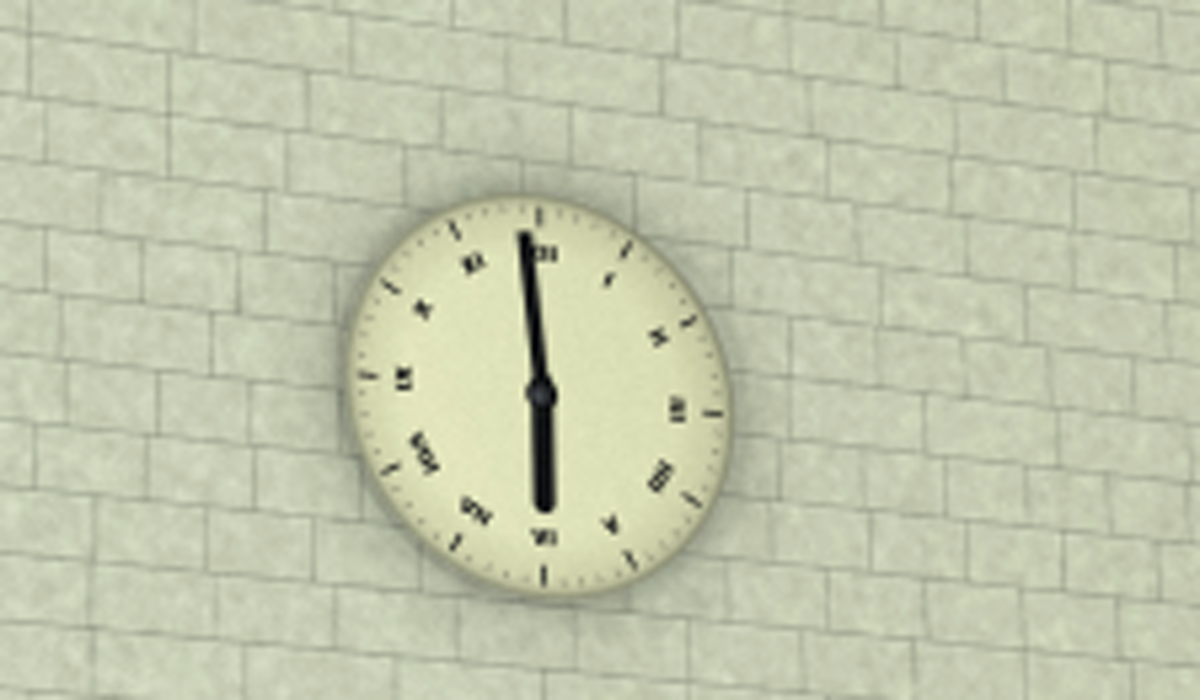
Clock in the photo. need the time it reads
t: 5:59
